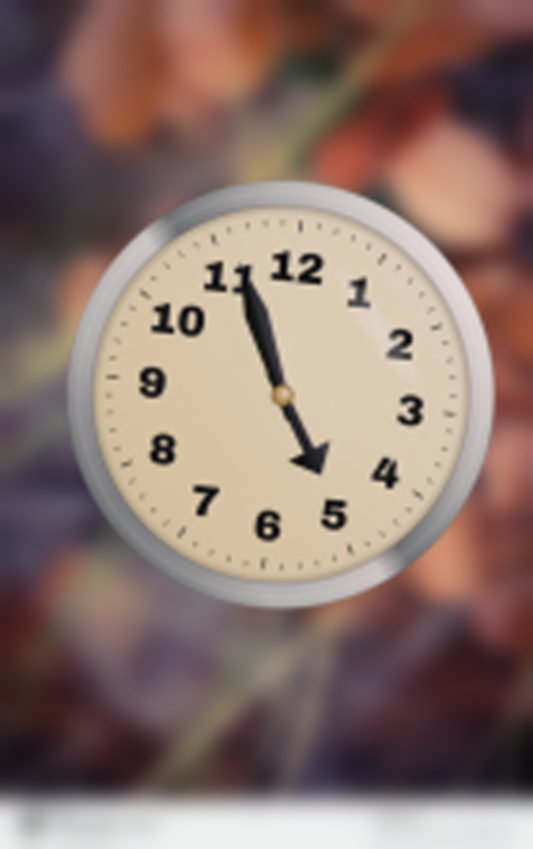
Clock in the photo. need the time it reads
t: 4:56
